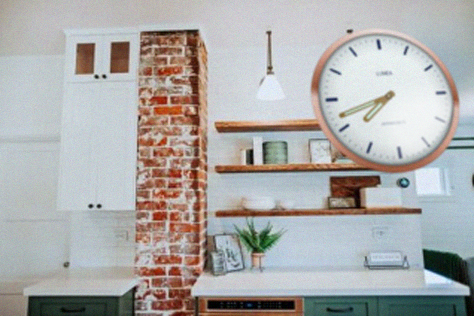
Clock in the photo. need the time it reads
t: 7:42
